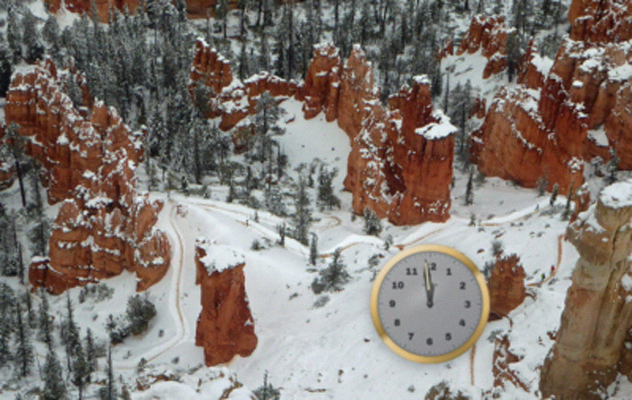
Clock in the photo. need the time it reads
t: 11:59
